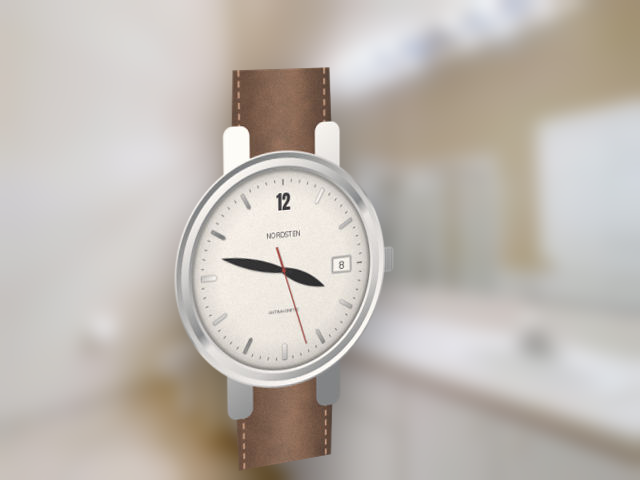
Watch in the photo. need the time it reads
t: 3:47:27
